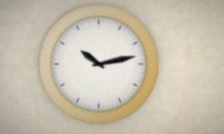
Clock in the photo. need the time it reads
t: 10:13
